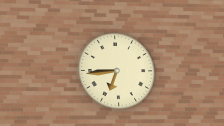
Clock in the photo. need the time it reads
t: 6:44
